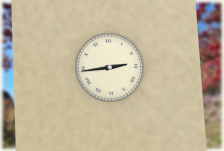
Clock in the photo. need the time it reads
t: 2:44
